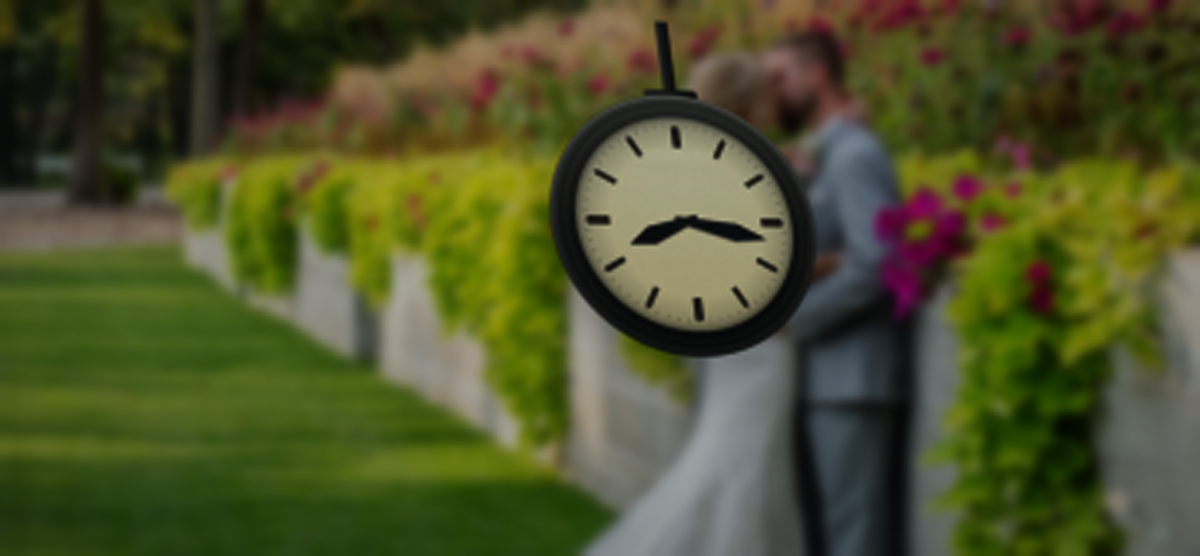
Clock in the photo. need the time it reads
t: 8:17
